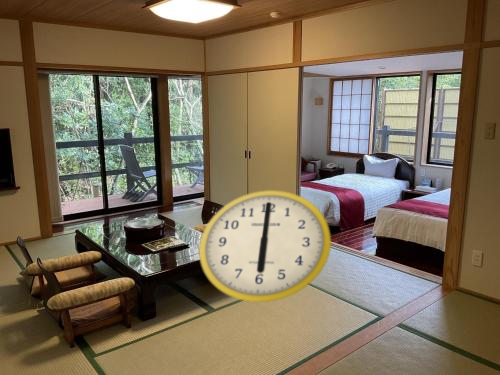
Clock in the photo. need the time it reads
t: 6:00
